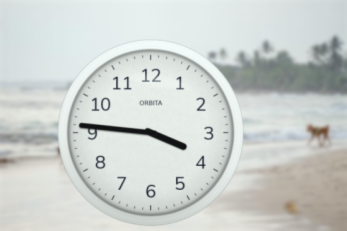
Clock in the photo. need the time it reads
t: 3:46
